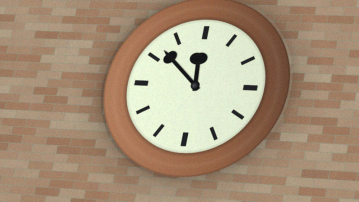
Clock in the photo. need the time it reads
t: 11:52
